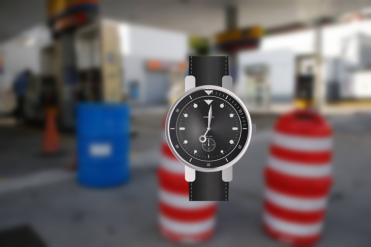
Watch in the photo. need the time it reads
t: 7:01
